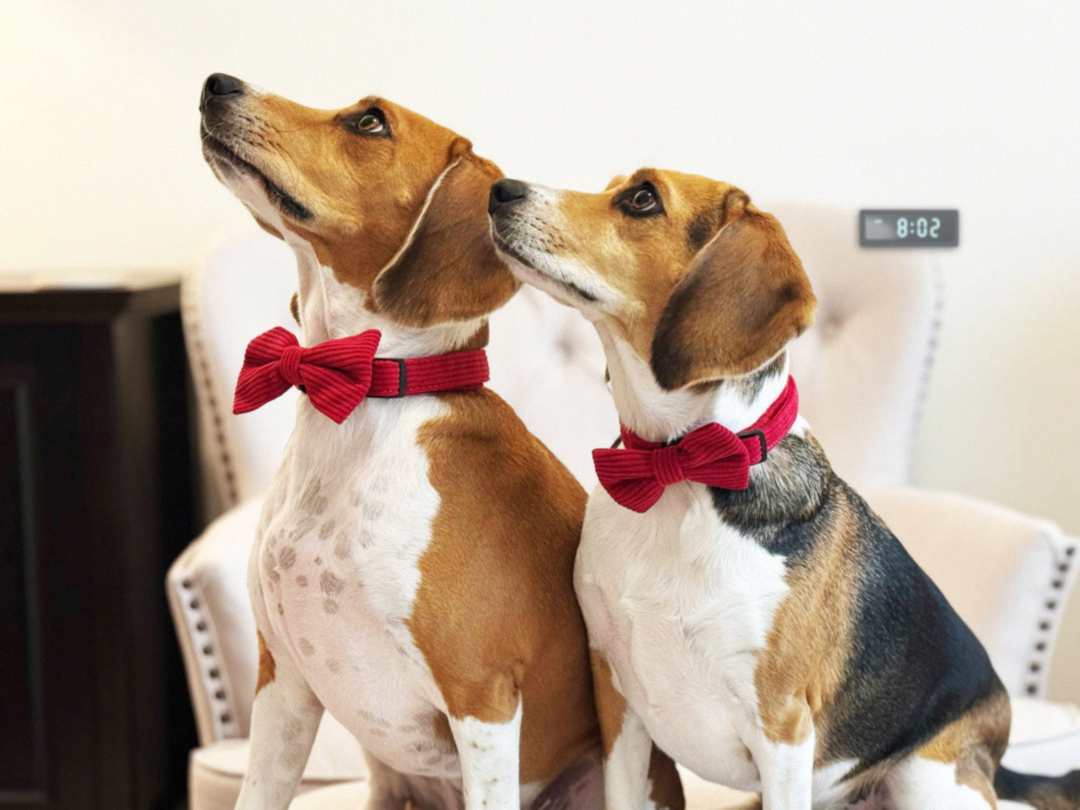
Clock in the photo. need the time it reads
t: 8:02
